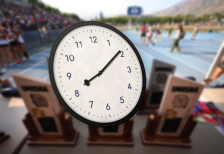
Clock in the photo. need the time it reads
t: 8:09
